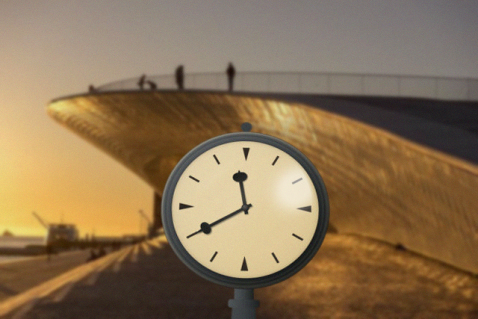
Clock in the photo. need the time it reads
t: 11:40
